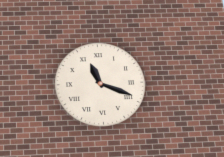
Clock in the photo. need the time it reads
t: 11:19
